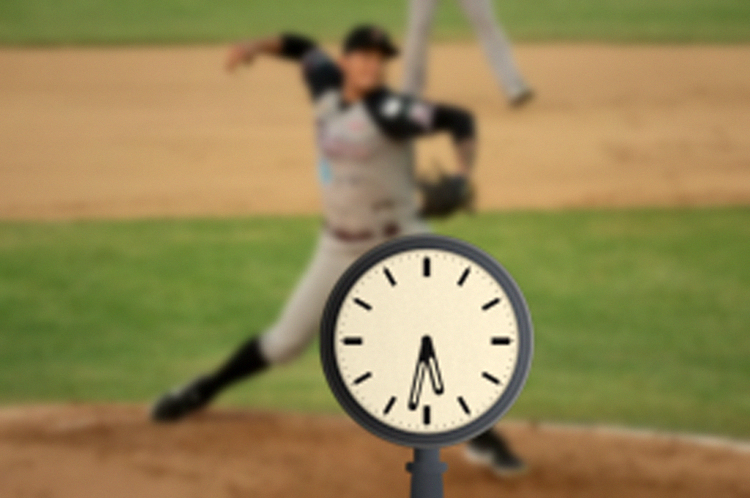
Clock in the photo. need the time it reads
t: 5:32
